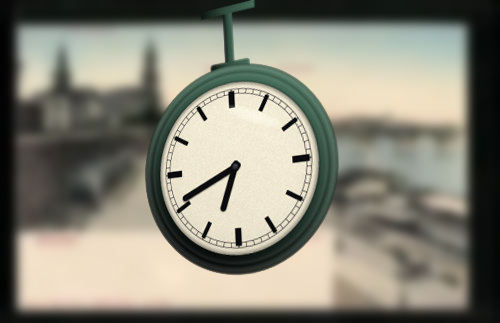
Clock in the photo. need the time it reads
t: 6:41
